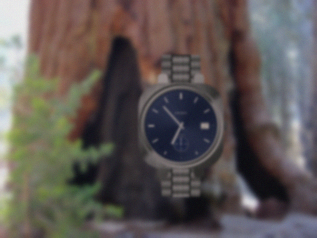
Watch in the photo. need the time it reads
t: 6:53
